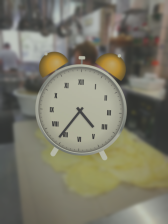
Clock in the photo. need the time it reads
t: 4:36
